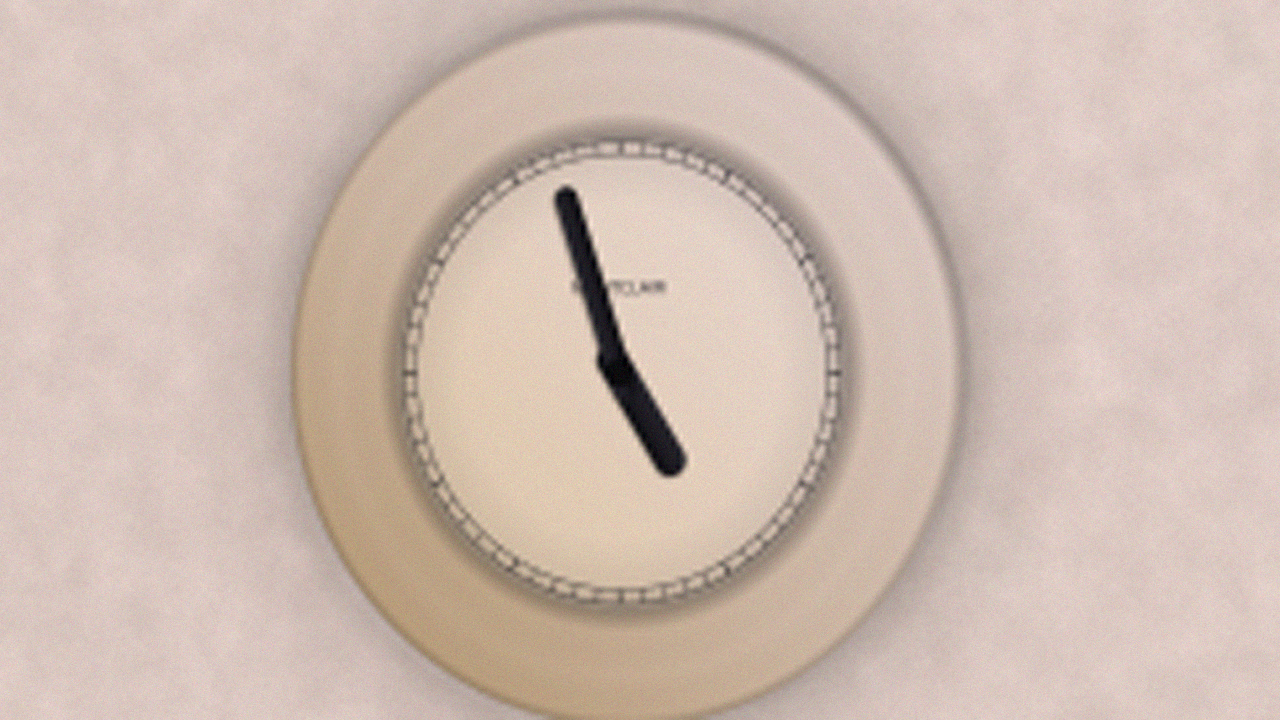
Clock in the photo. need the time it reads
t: 4:57
